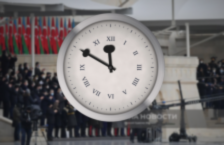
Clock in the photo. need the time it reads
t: 11:50
